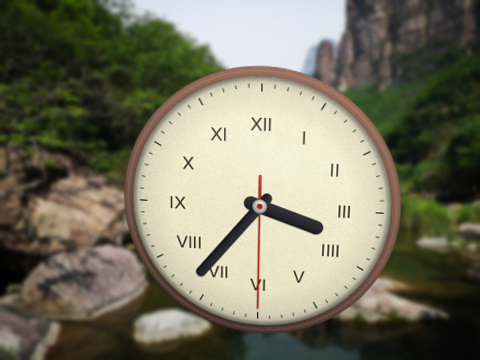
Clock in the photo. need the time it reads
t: 3:36:30
